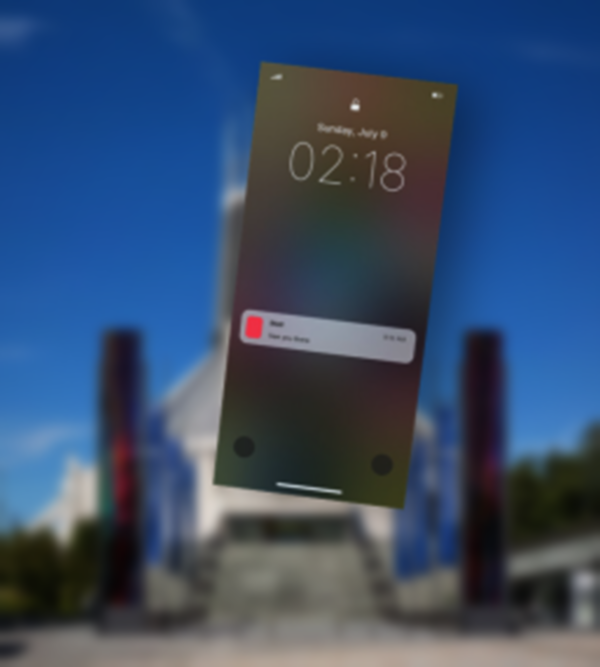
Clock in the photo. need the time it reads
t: 2:18
